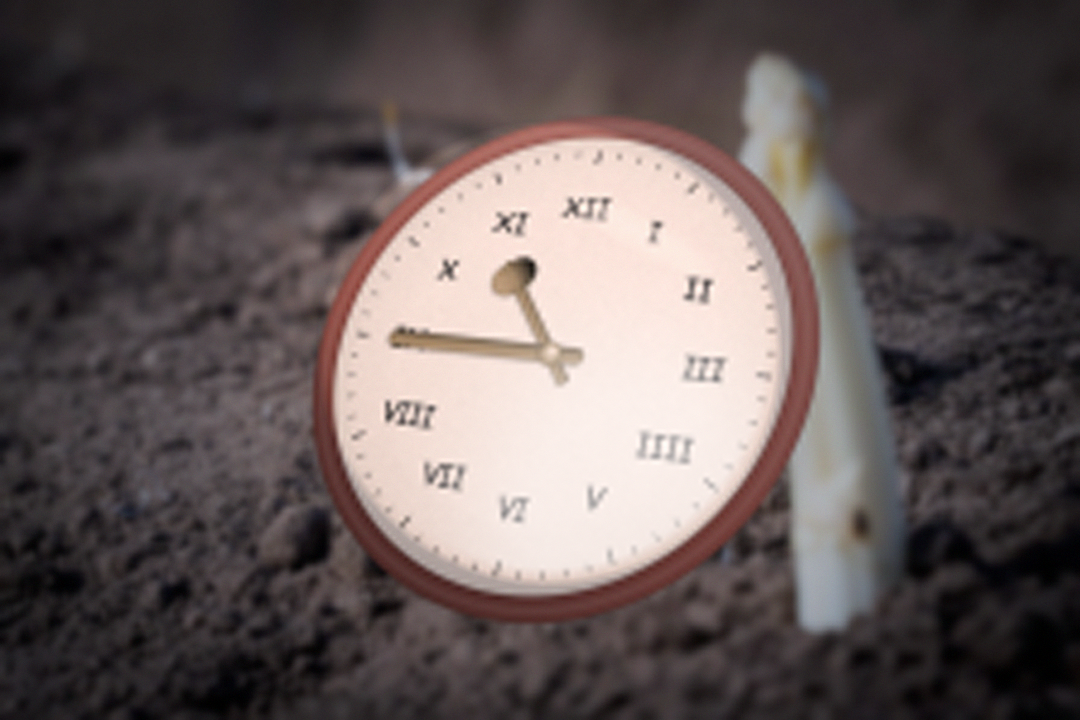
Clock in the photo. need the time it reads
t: 10:45
